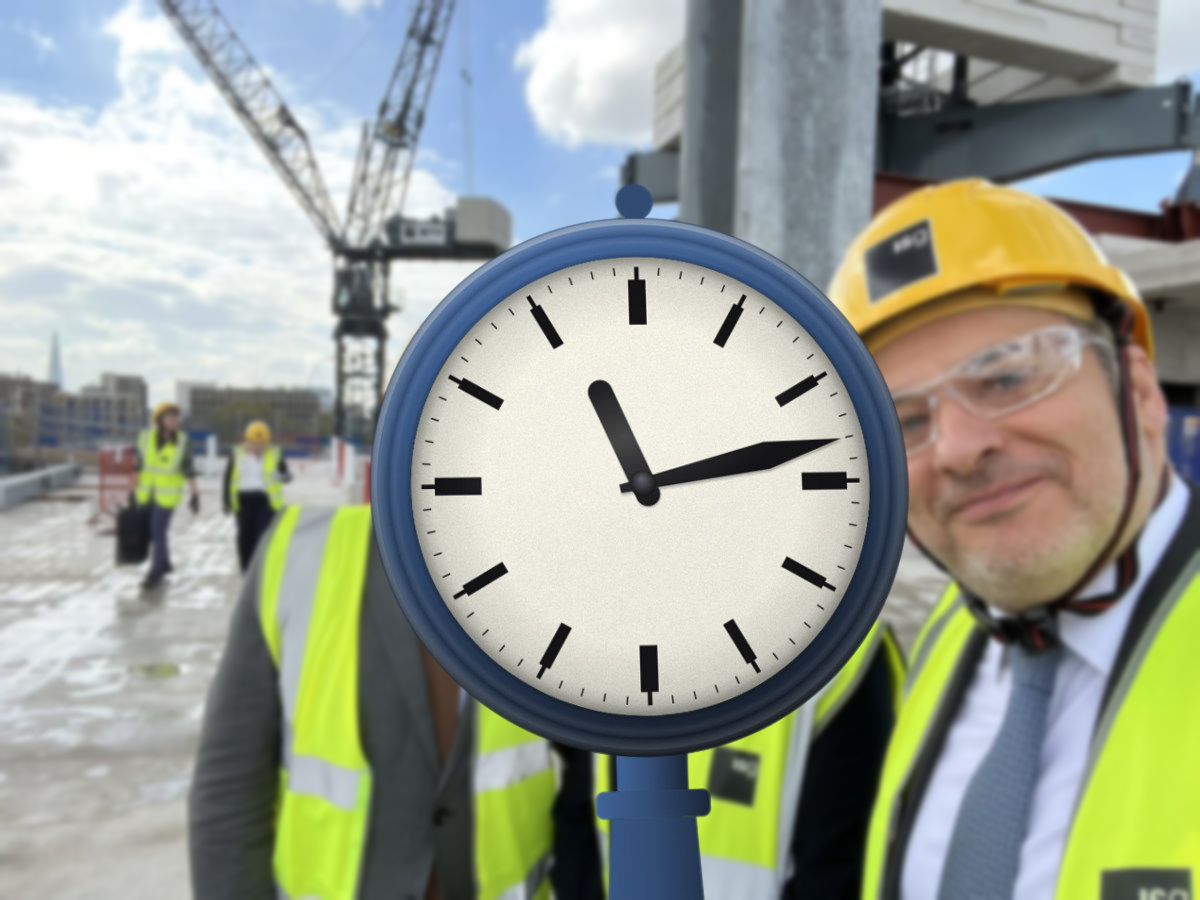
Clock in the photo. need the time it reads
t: 11:13
